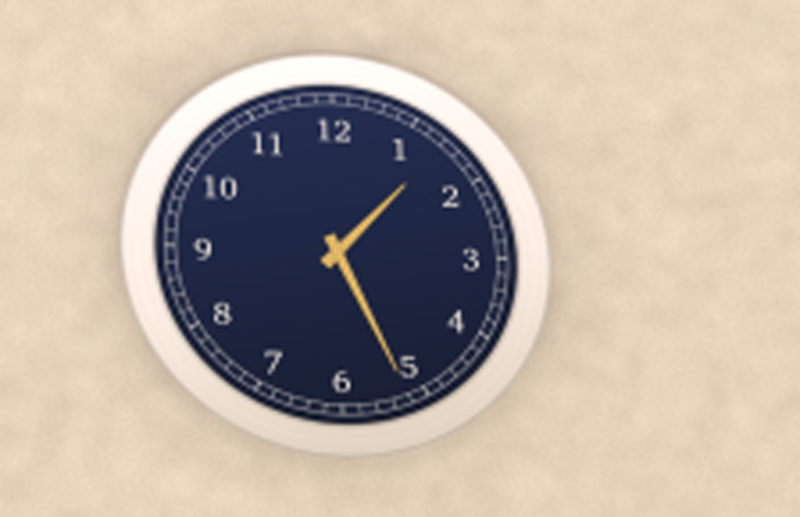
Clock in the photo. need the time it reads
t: 1:26
